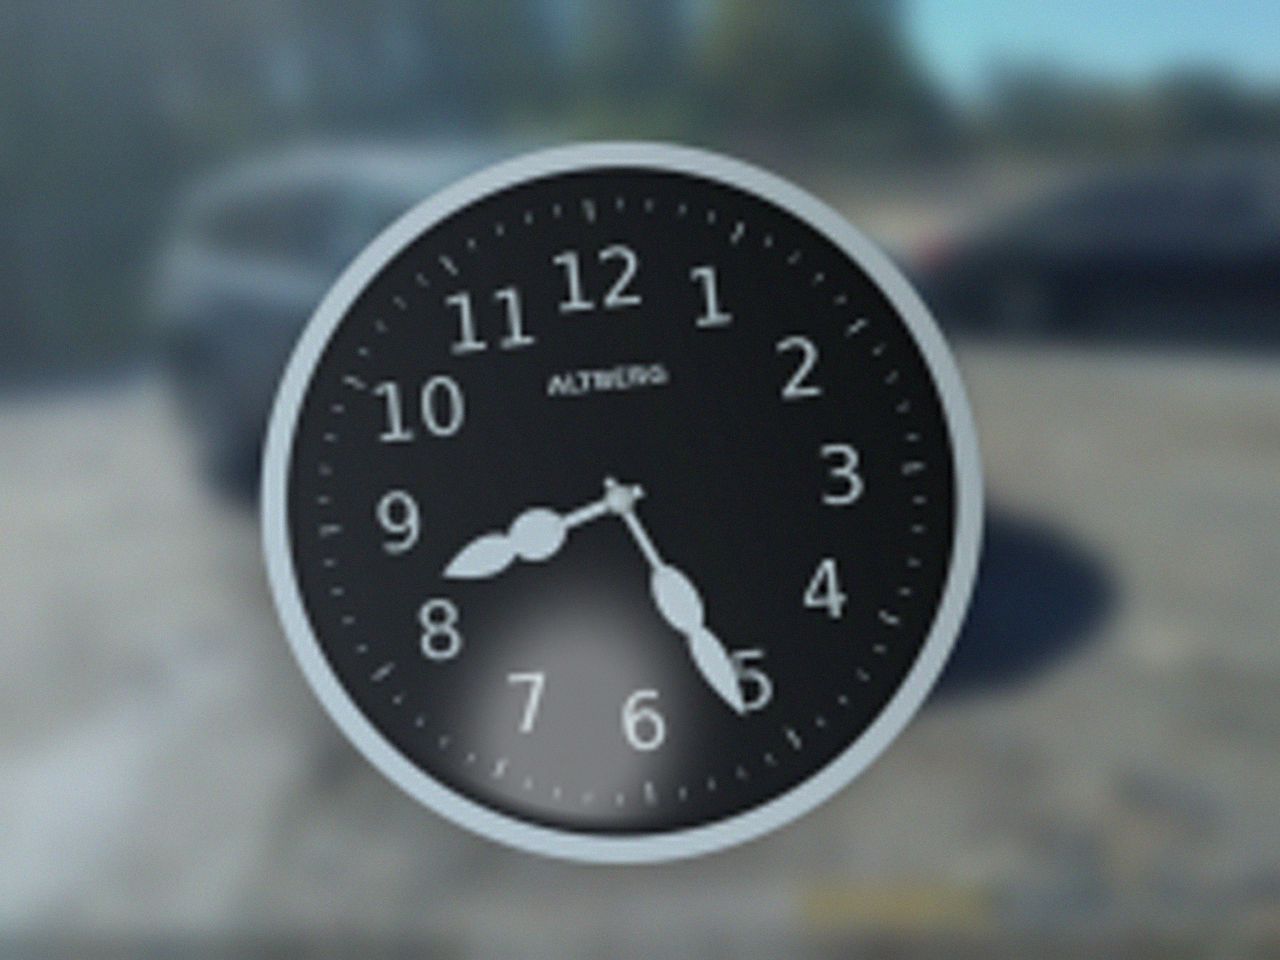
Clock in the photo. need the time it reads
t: 8:26
